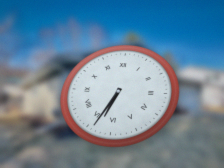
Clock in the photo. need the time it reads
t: 6:34
